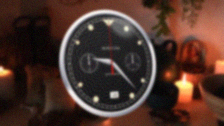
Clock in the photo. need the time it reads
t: 9:23
